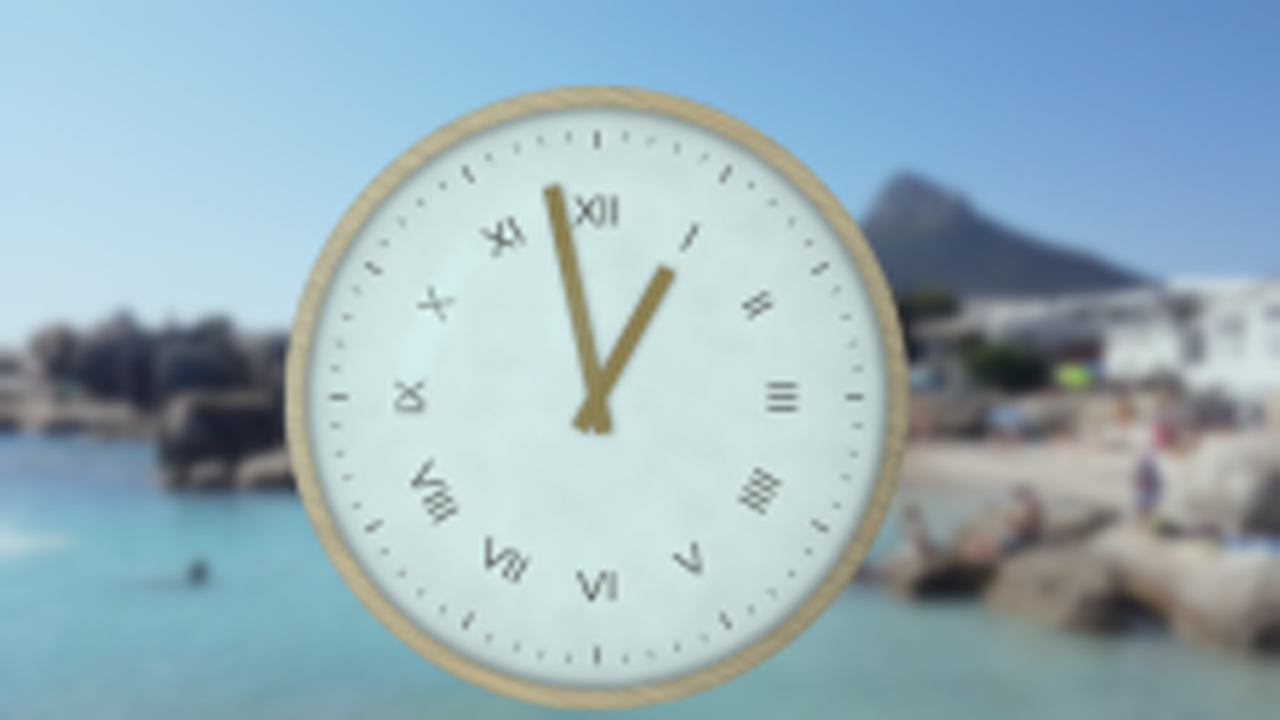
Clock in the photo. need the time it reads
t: 12:58
